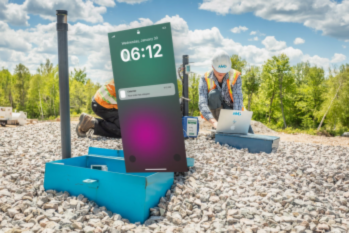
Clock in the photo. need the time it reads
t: 6:12
